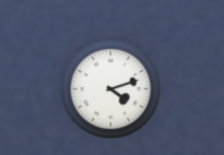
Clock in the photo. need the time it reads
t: 4:12
